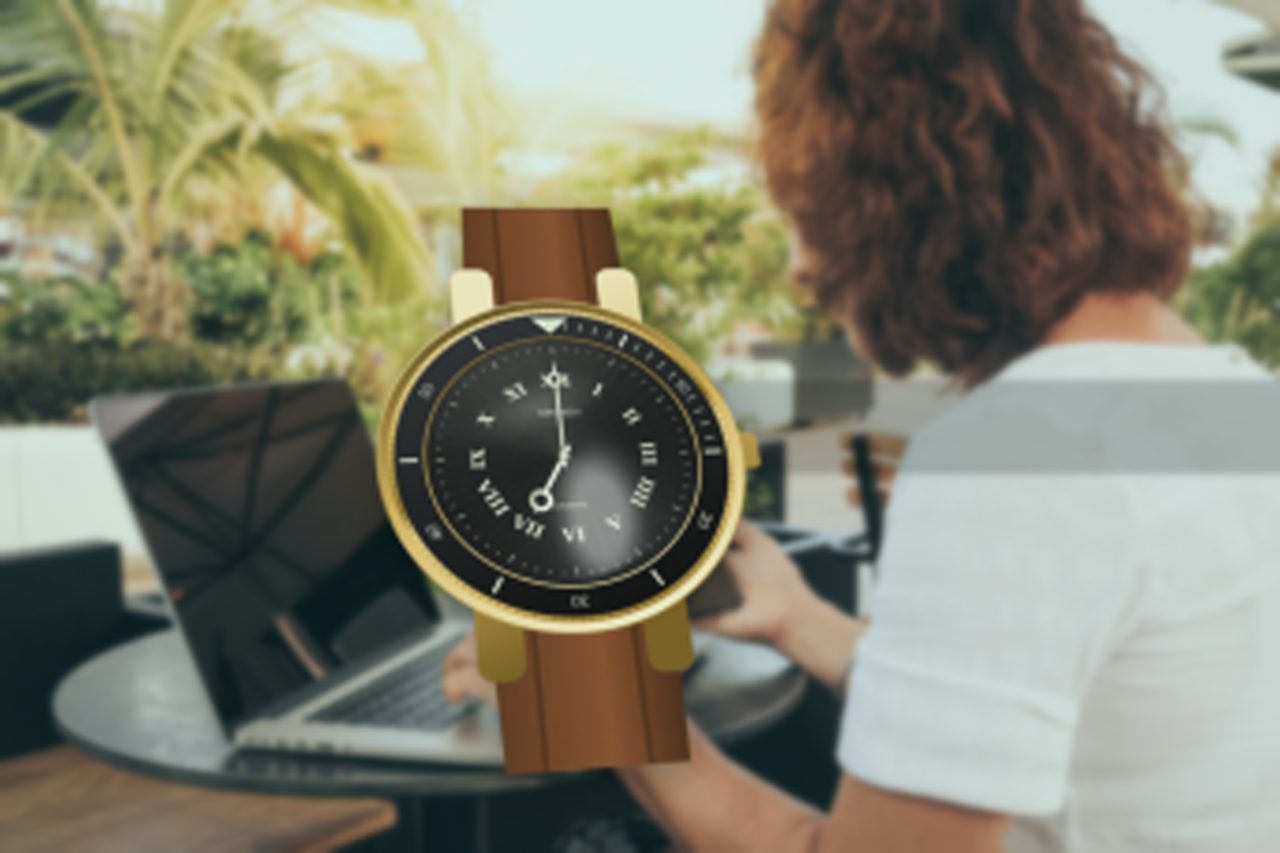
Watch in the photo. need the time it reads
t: 7:00
